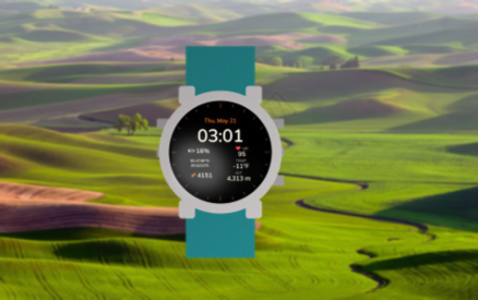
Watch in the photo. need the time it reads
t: 3:01
